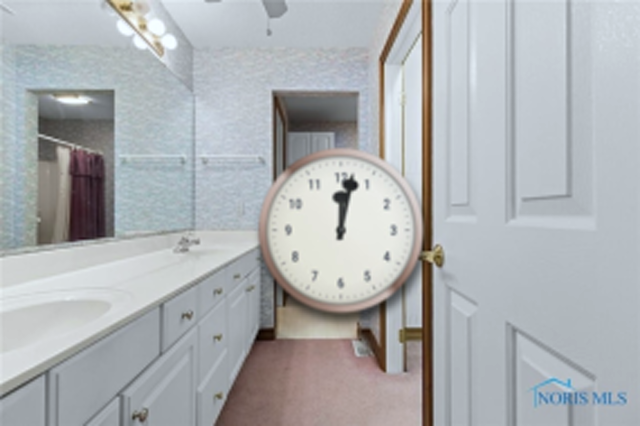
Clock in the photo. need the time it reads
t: 12:02
